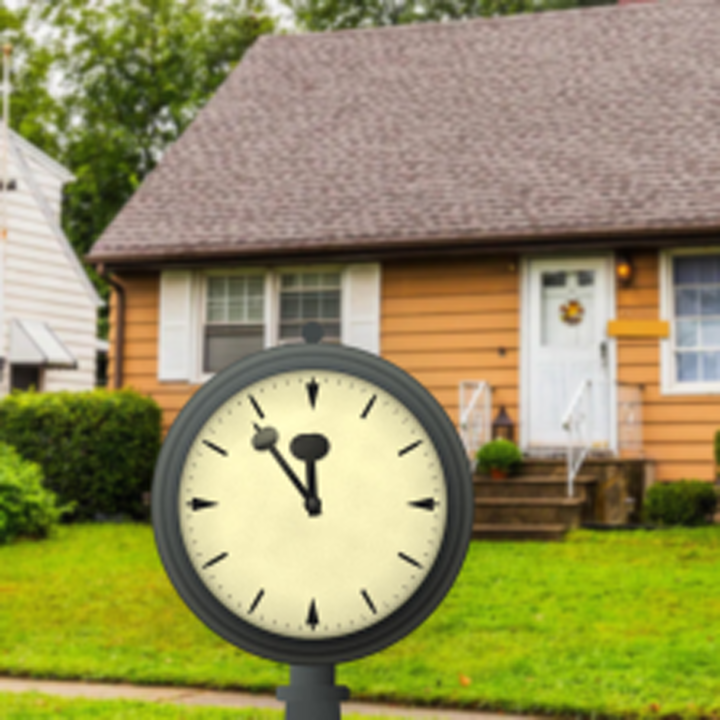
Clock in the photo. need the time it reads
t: 11:54
